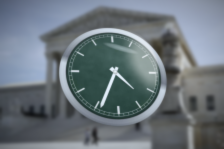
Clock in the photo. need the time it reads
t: 4:34
